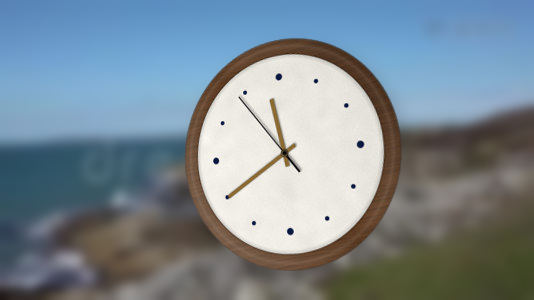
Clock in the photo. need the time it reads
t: 11:39:54
